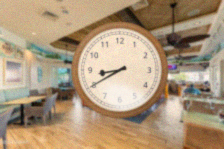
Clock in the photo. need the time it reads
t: 8:40
